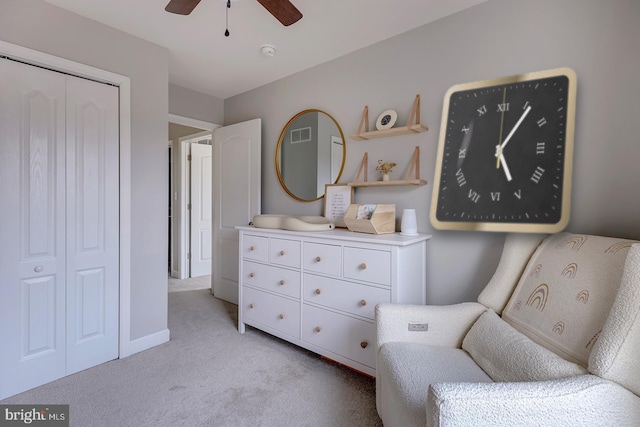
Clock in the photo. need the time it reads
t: 5:06:00
